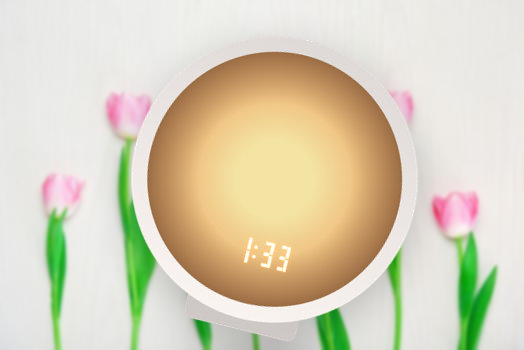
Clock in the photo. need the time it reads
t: 1:33
